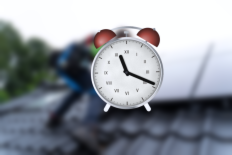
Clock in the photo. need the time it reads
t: 11:19
